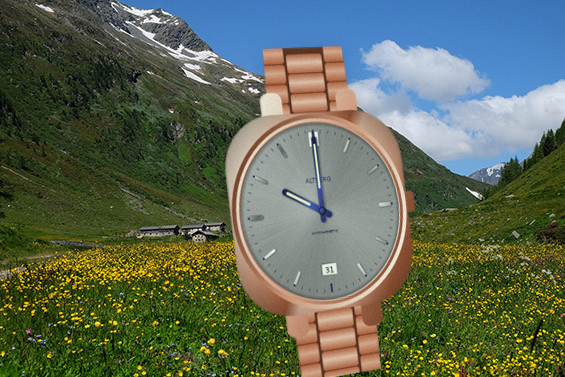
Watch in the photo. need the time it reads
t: 10:00
